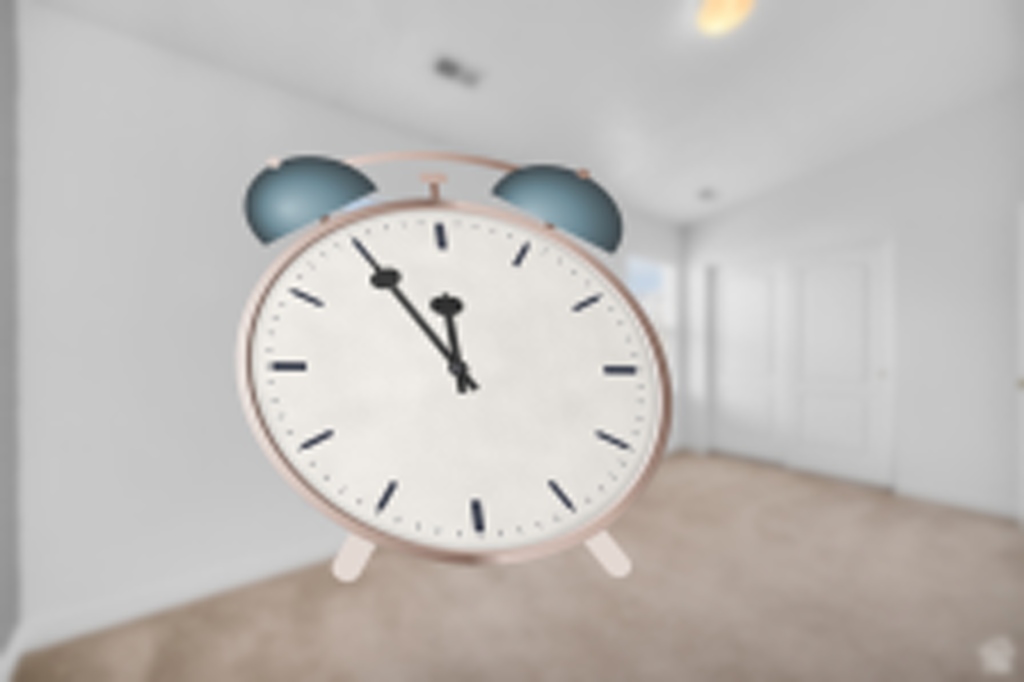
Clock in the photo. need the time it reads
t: 11:55
